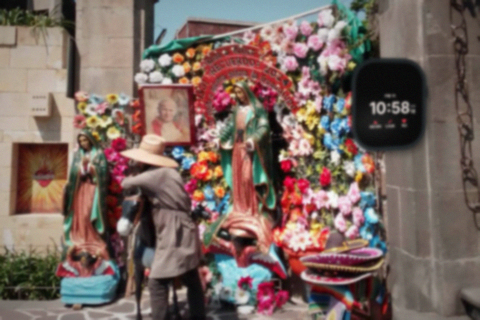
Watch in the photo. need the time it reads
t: 10:58
